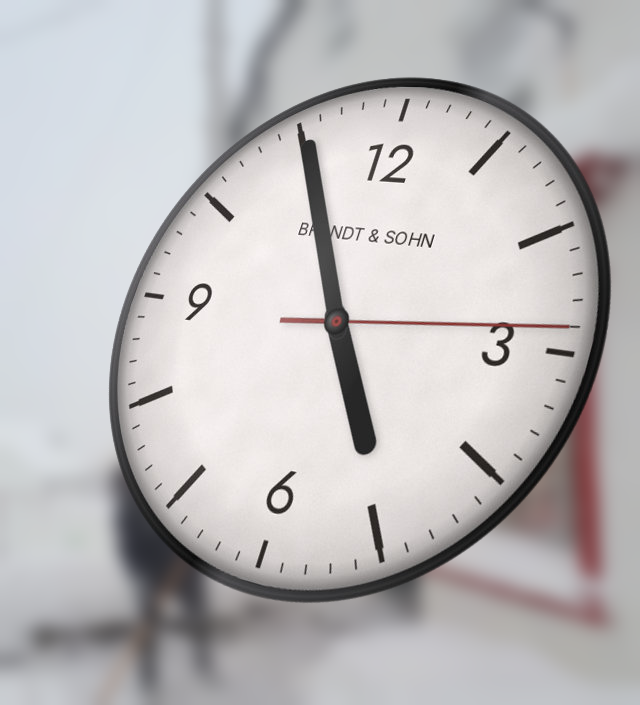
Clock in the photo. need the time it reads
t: 4:55:14
